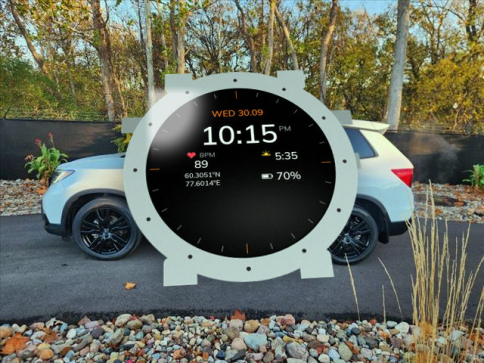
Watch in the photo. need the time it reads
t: 10:15
